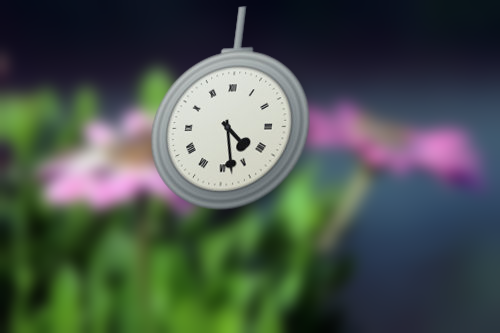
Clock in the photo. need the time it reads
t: 4:28
